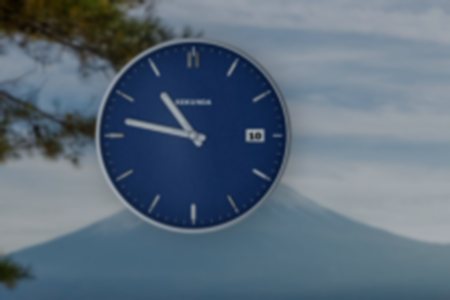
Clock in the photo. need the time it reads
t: 10:47
